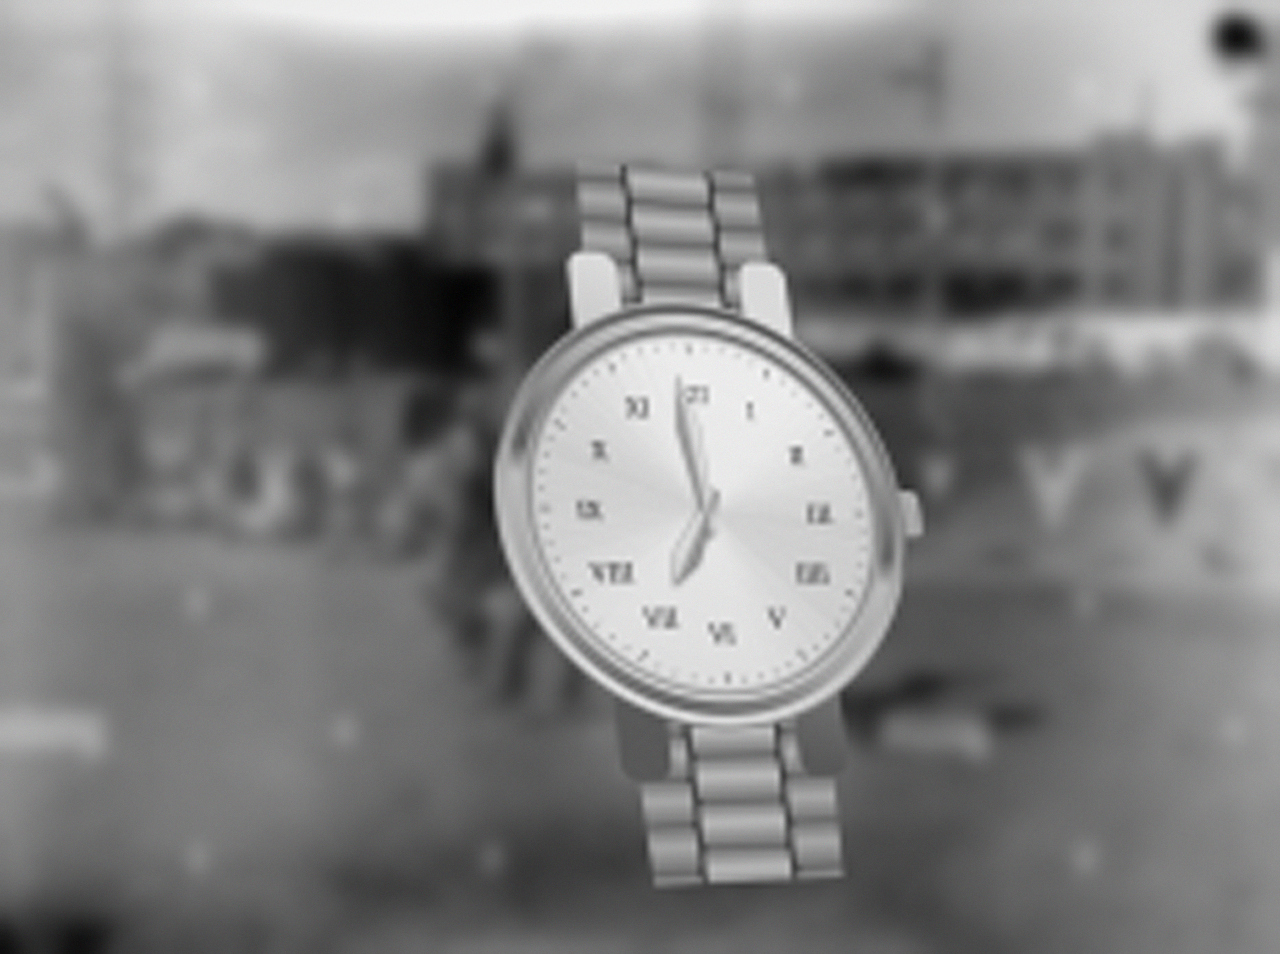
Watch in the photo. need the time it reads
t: 6:59
